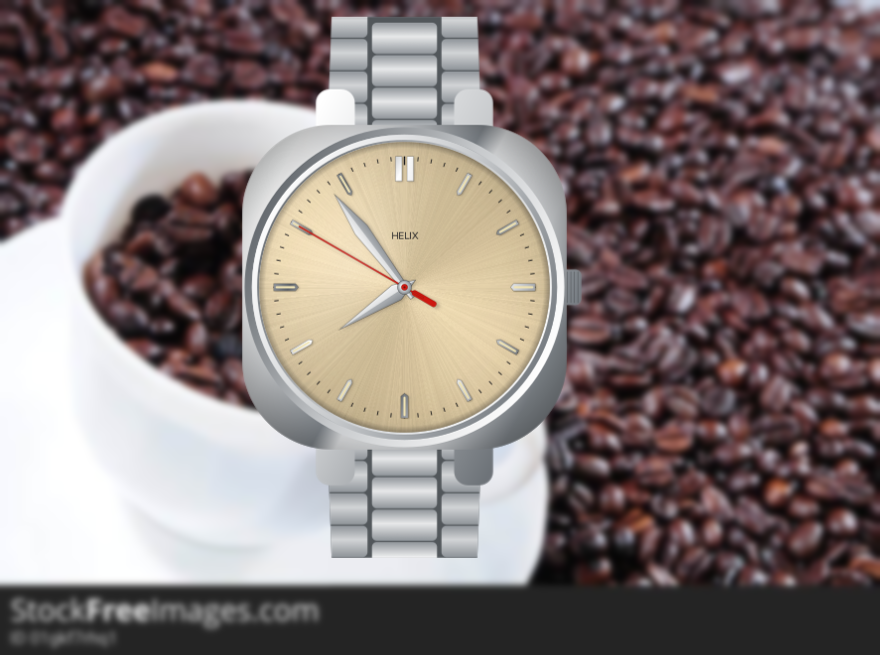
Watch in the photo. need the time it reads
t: 7:53:50
